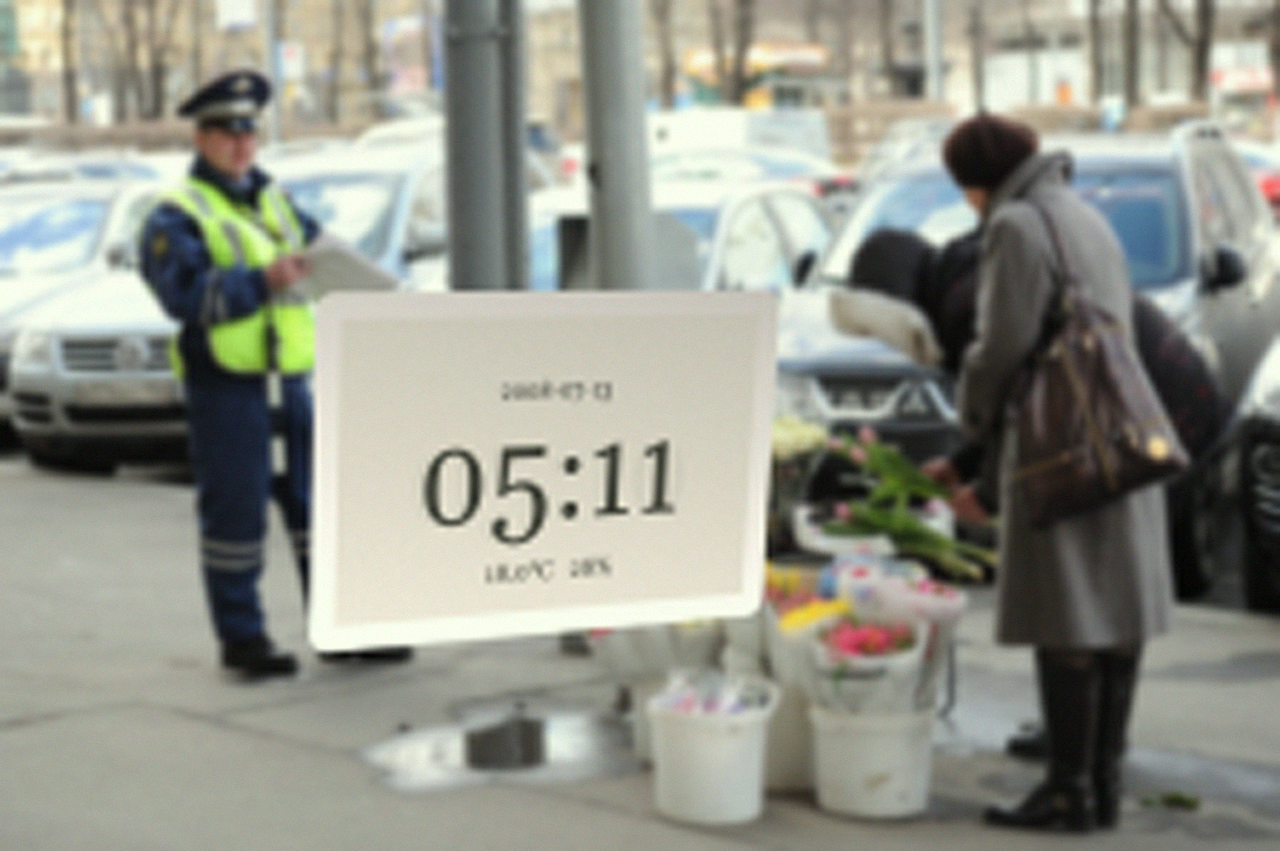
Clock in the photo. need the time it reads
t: 5:11
